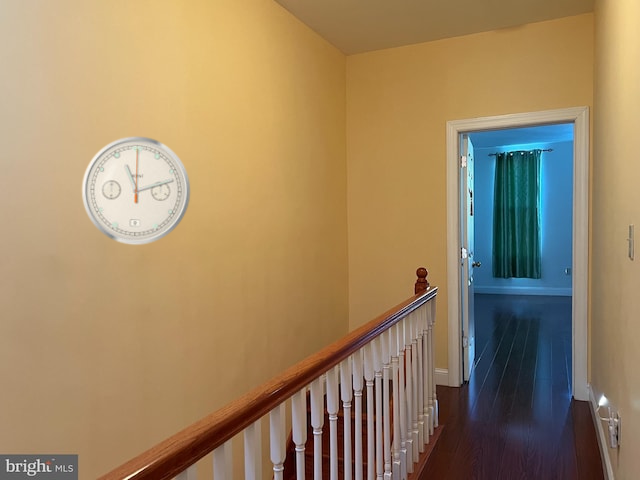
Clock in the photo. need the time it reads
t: 11:12
